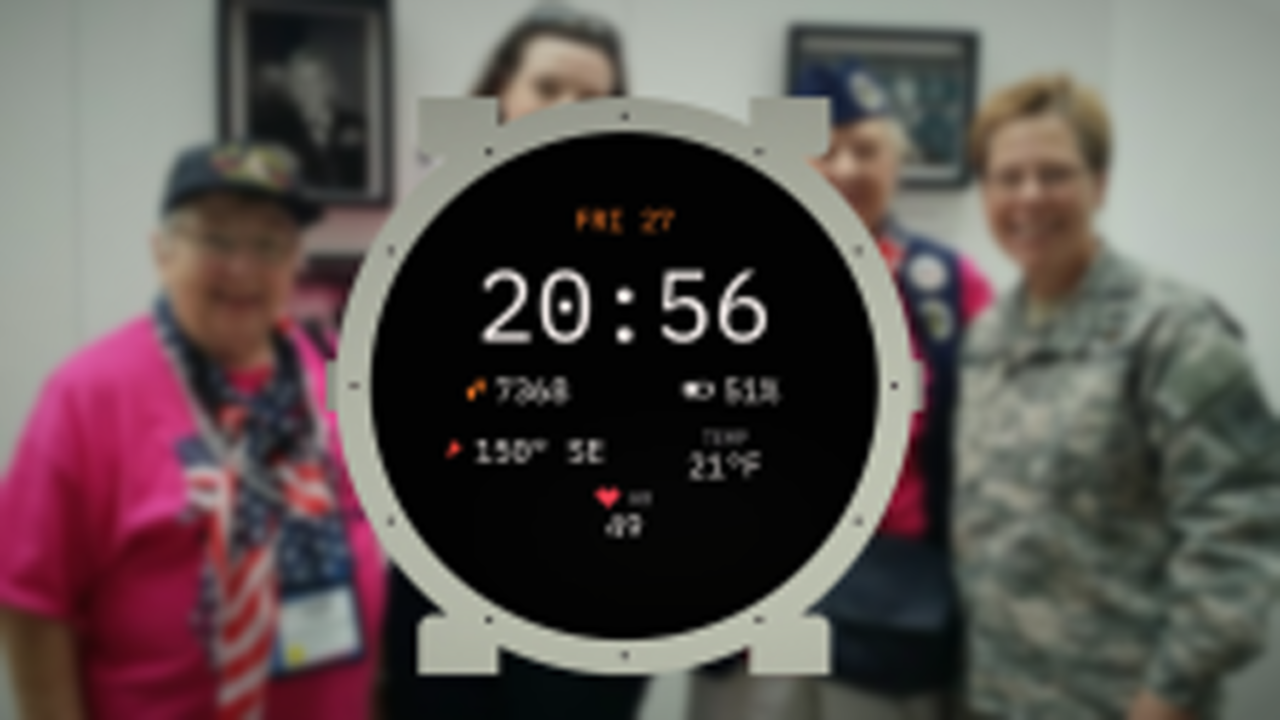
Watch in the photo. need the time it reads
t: 20:56
